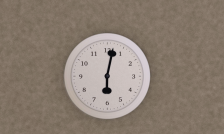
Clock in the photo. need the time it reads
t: 6:02
